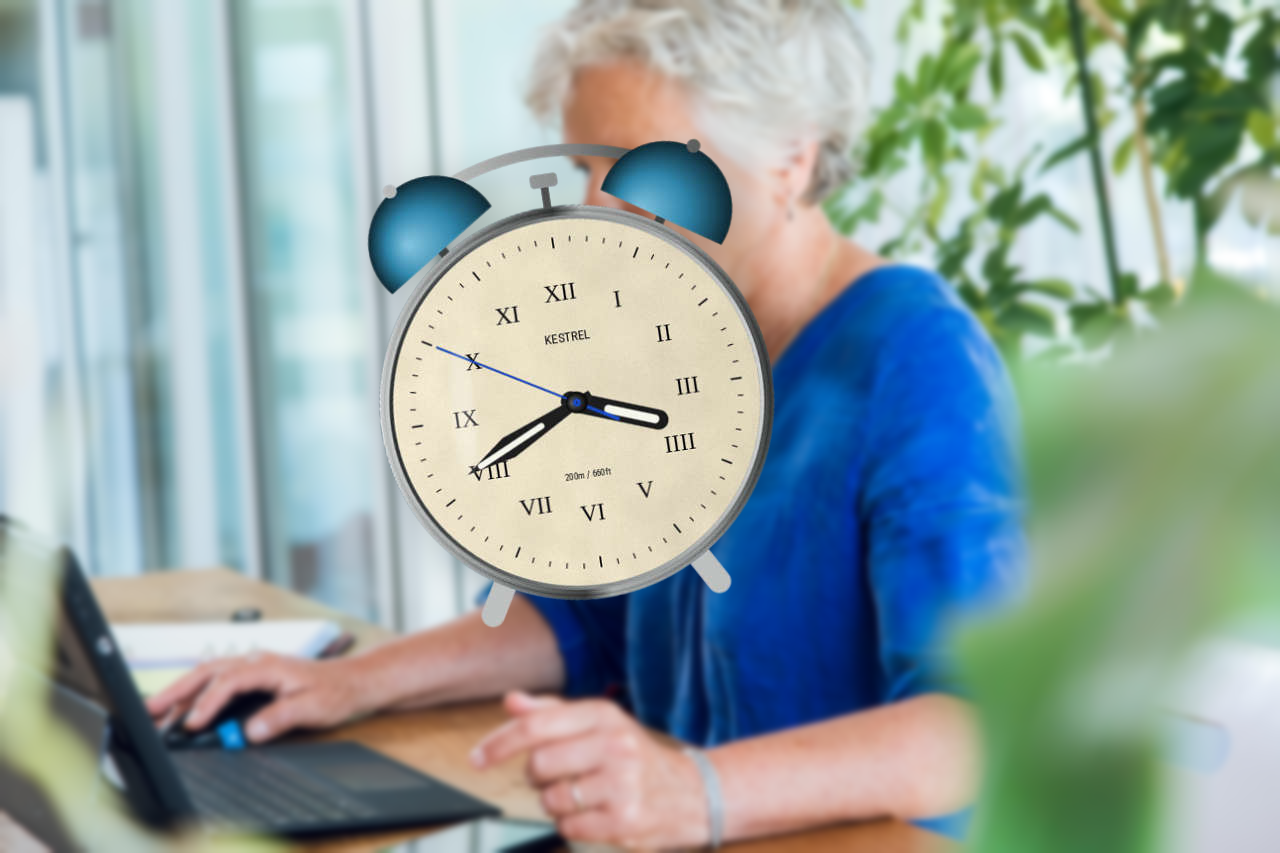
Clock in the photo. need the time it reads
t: 3:40:50
